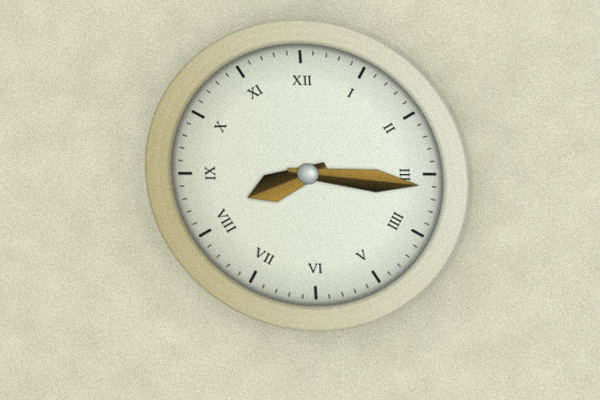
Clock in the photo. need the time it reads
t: 8:16
